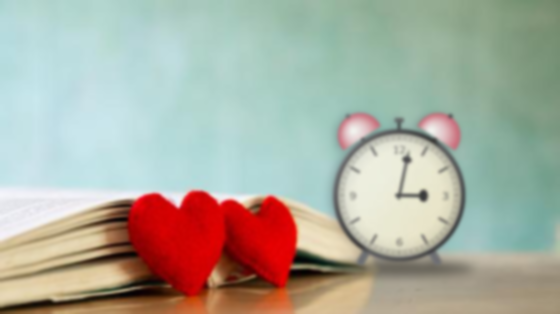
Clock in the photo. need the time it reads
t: 3:02
